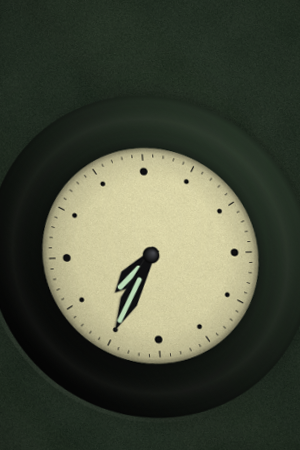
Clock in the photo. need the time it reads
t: 7:35
